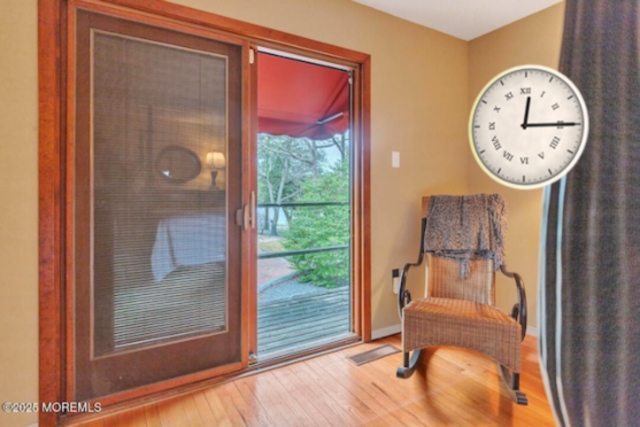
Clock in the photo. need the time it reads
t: 12:15
